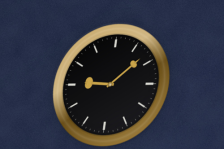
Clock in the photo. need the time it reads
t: 9:08
